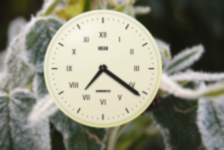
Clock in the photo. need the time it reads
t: 7:21
